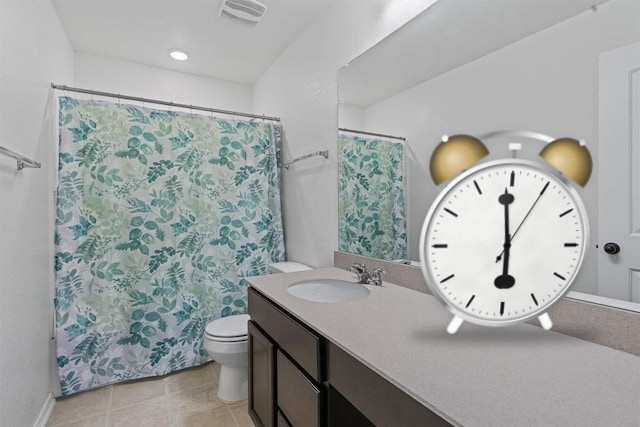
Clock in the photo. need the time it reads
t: 5:59:05
